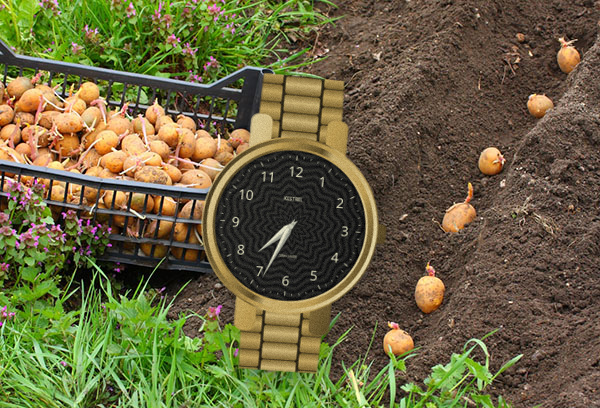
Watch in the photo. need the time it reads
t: 7:34
